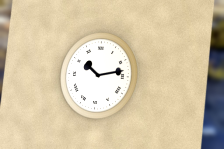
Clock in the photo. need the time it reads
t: 10:13
